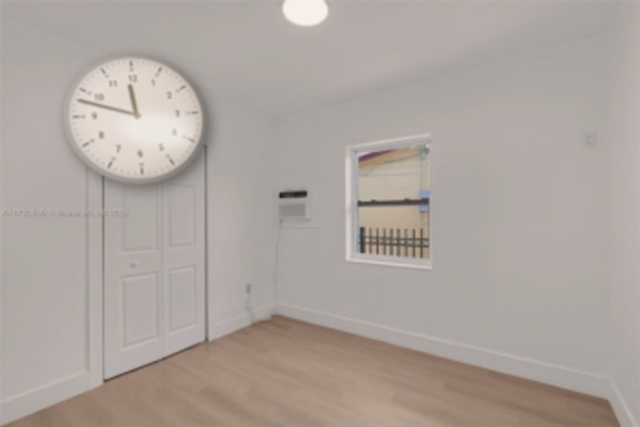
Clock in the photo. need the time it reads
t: 11:48
